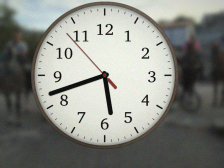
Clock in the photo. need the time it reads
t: 5:41:53
